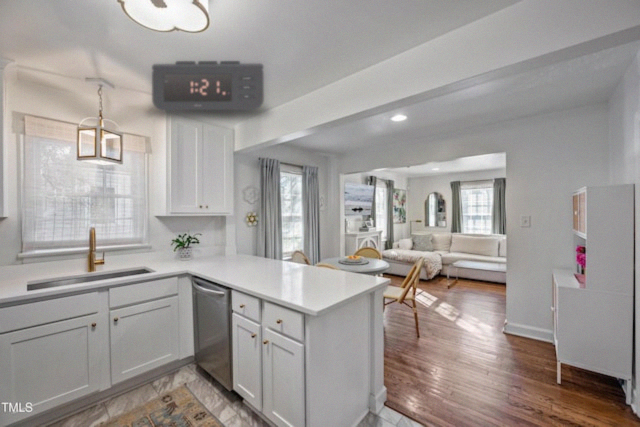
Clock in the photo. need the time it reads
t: 1:21
